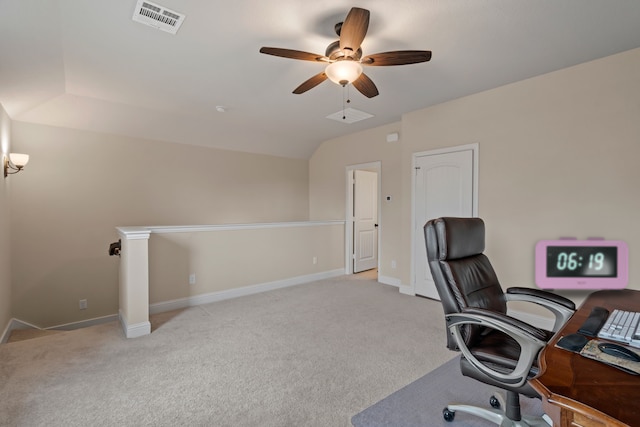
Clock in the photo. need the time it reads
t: 6:19
